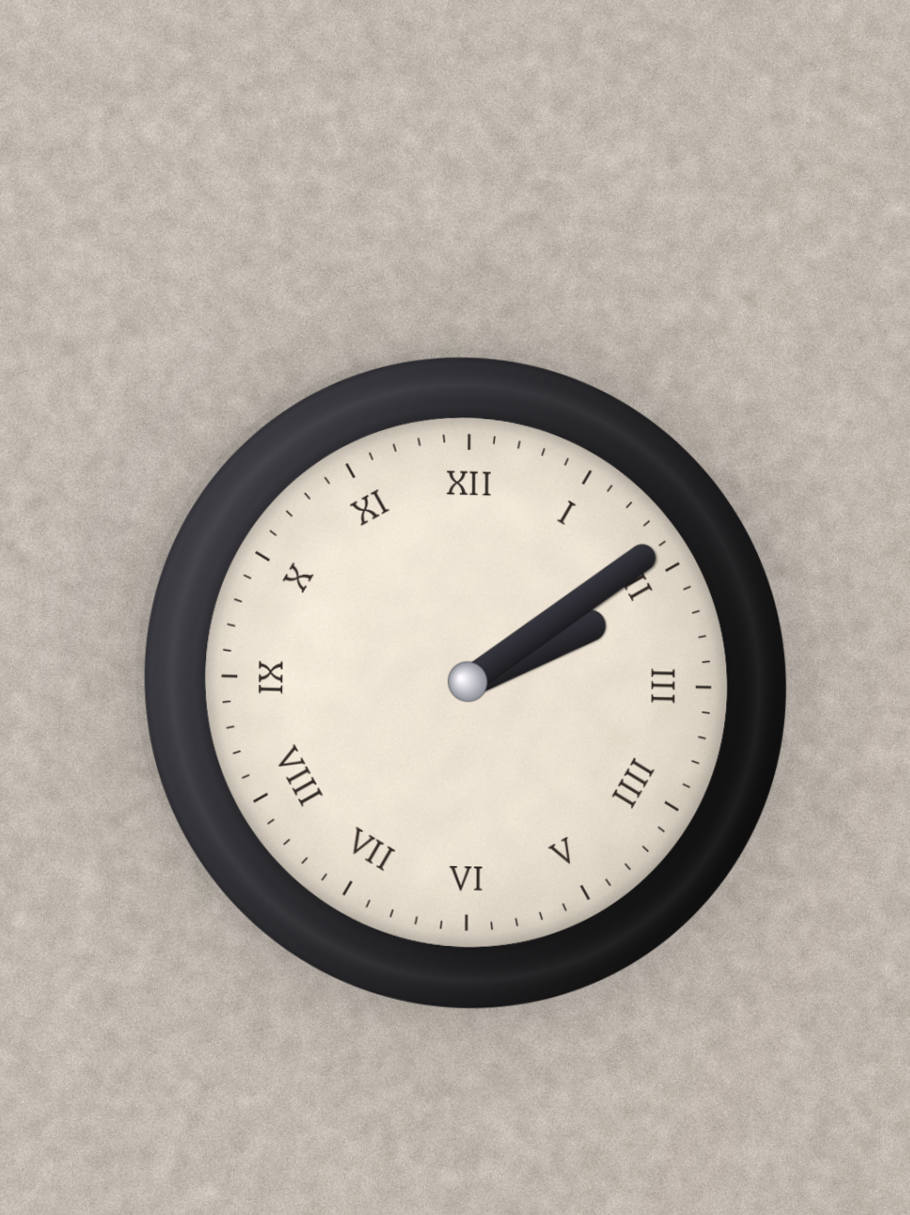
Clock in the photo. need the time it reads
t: 2:09
